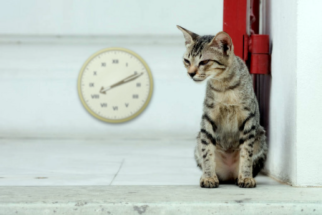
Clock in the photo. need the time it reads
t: 8:11
